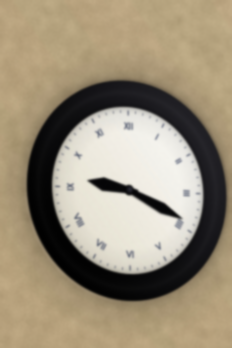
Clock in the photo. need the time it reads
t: 9:19
